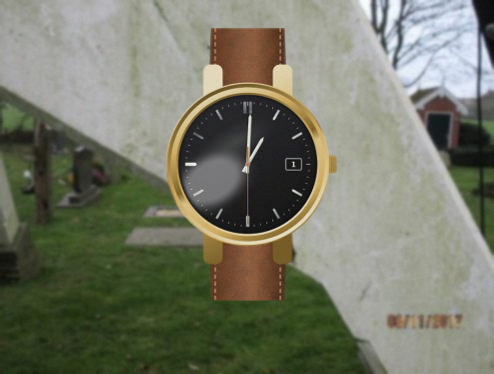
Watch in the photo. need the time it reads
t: 1:00:30
